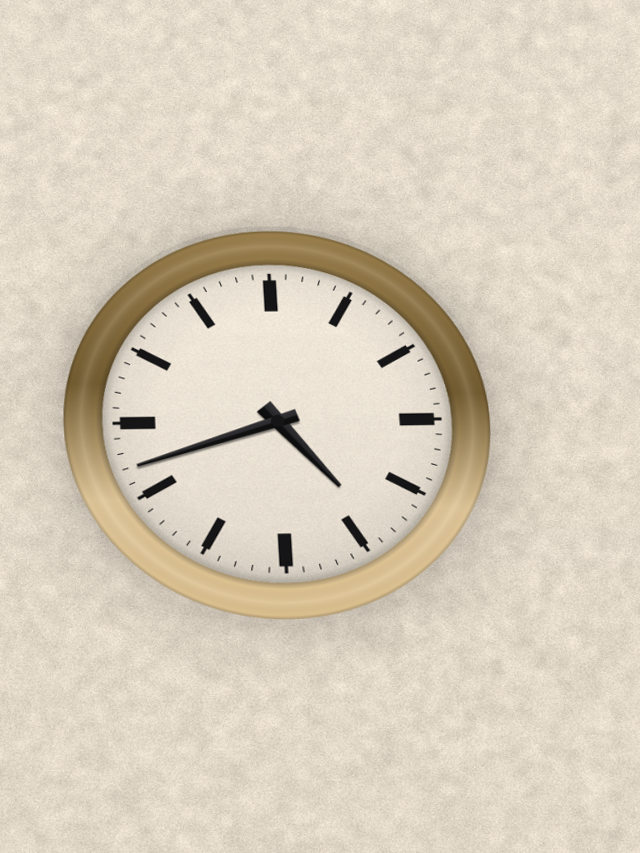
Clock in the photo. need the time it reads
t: 4:42
